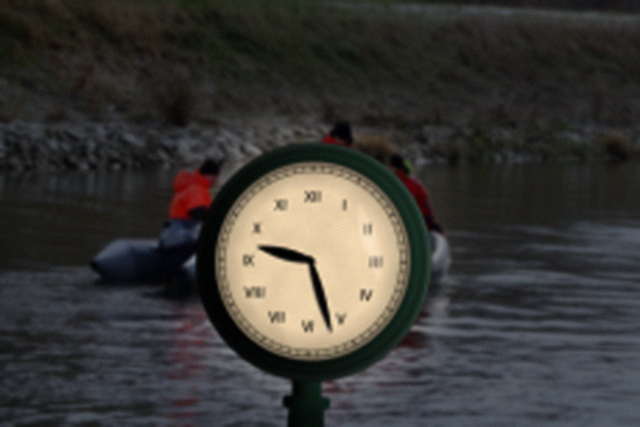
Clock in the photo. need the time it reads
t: 9:27
